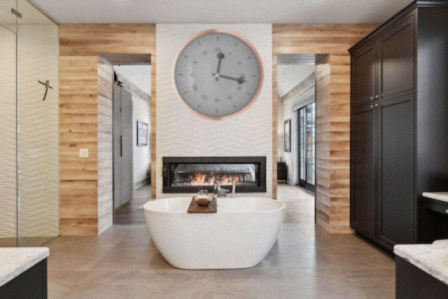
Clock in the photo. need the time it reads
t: 12:17
